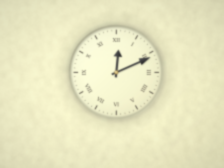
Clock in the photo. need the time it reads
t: 12:11
